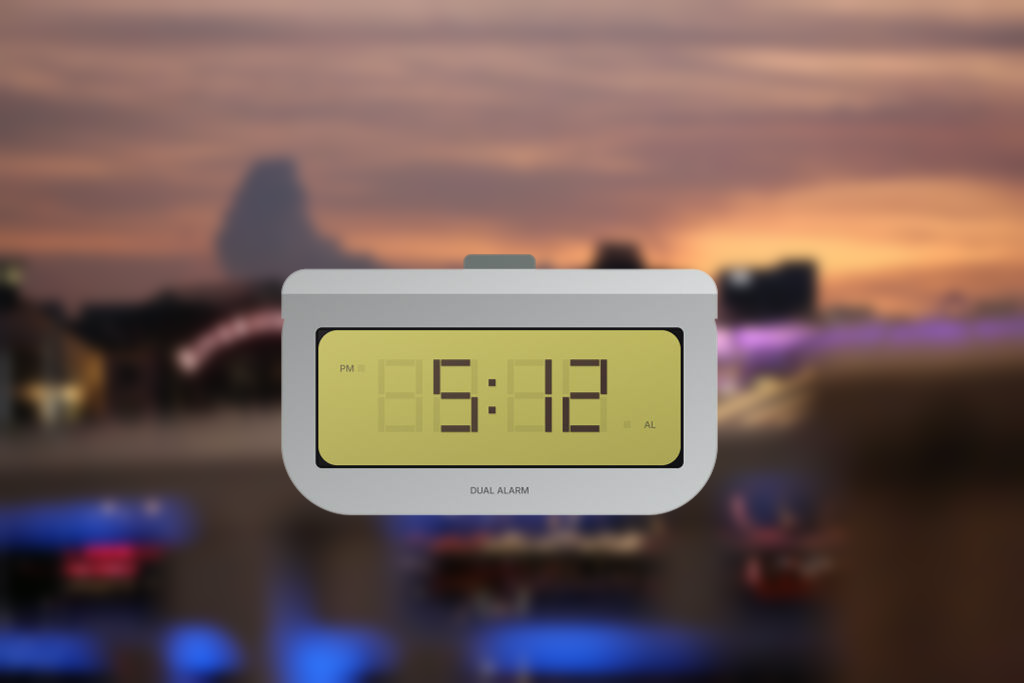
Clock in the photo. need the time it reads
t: 5:12
